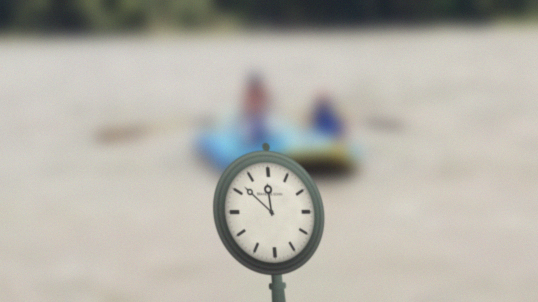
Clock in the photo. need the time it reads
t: 11:52
